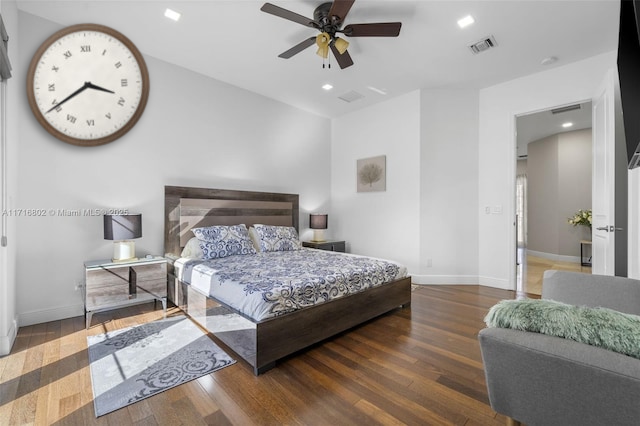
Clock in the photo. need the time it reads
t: 3:40
